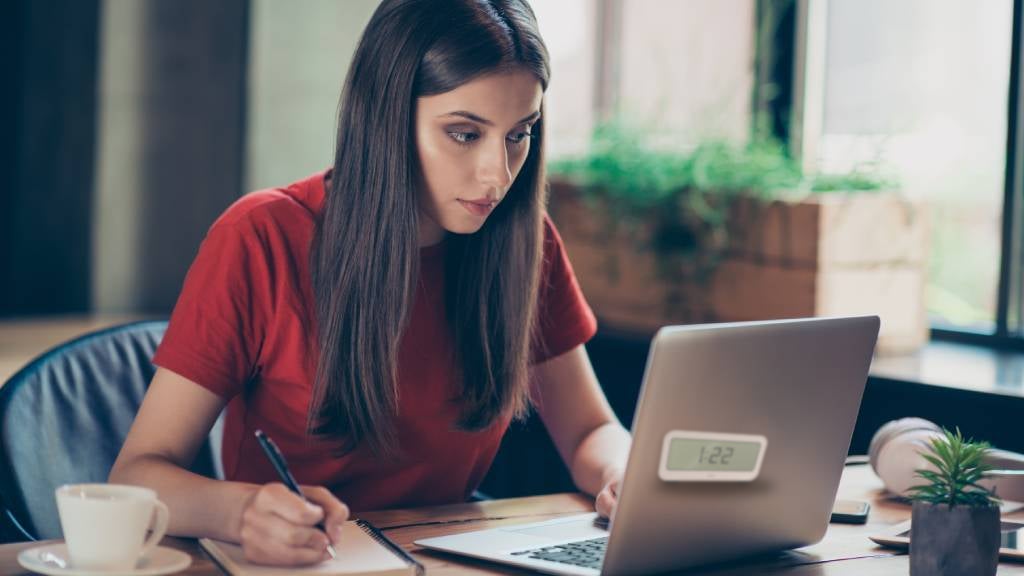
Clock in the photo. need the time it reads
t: 1:22
